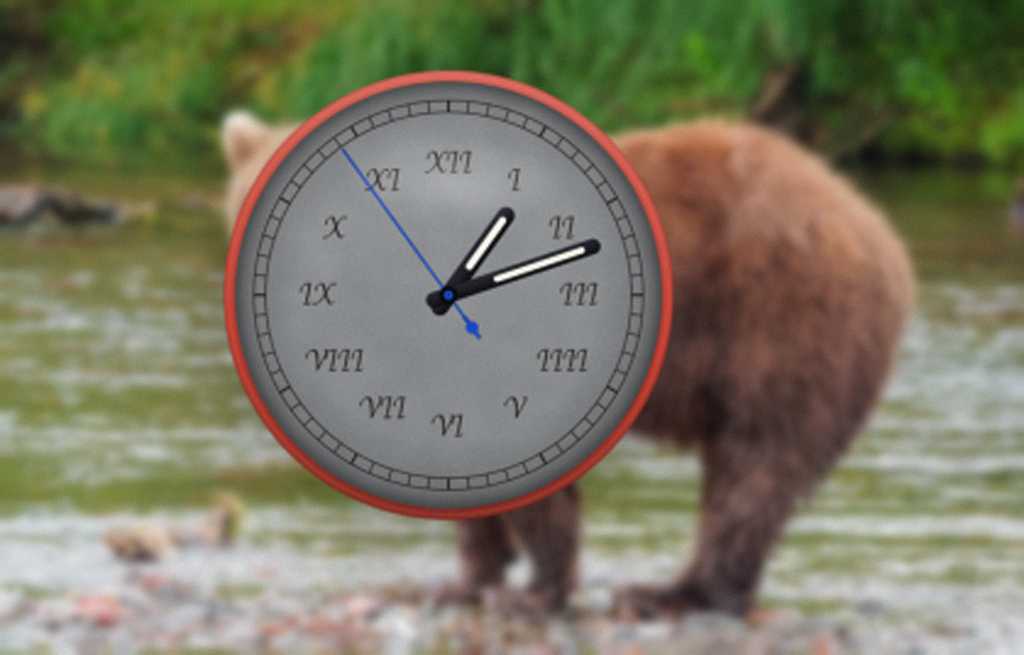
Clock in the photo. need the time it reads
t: 1:11:54
